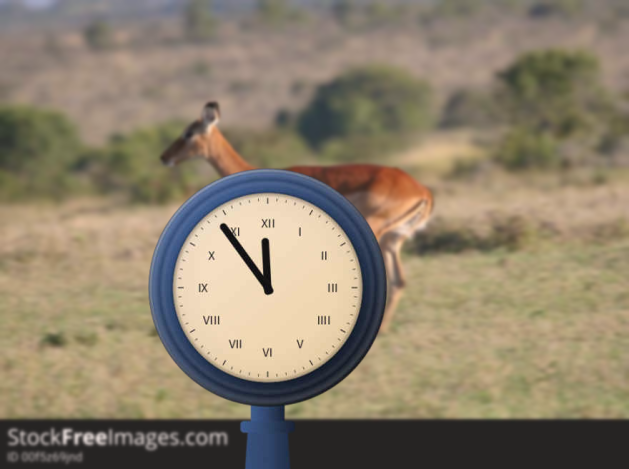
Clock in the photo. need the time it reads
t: 11:54
